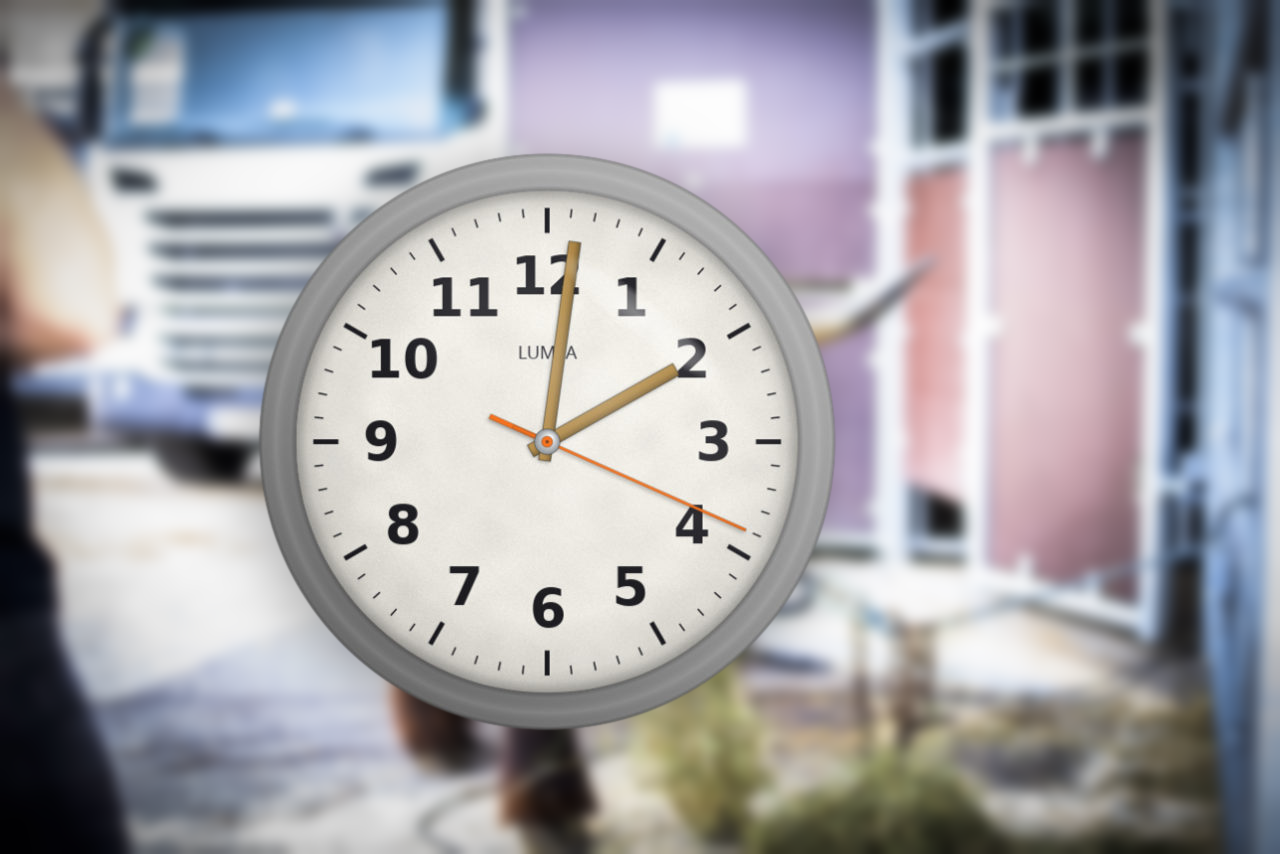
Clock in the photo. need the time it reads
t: 2:01:19
